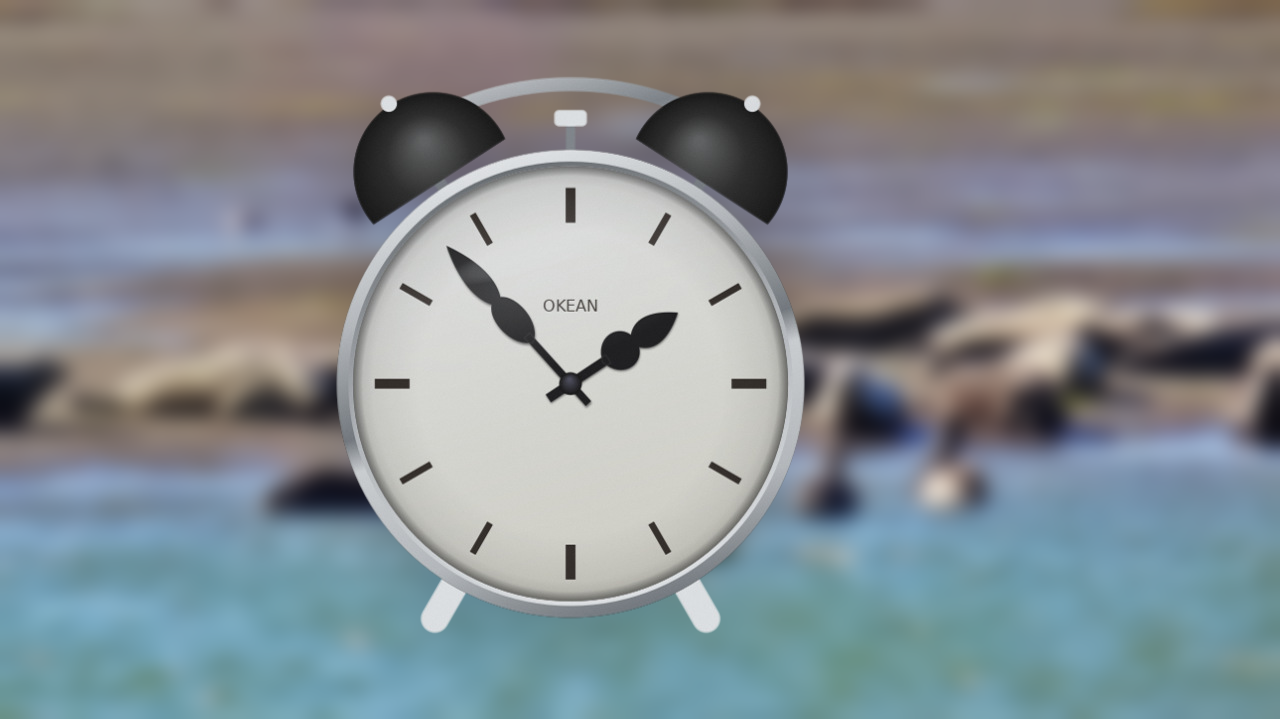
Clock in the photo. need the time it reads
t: 1:53
